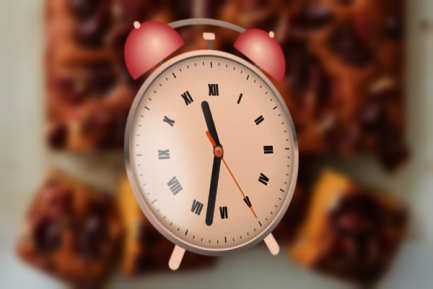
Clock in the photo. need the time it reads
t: 11:32:25
